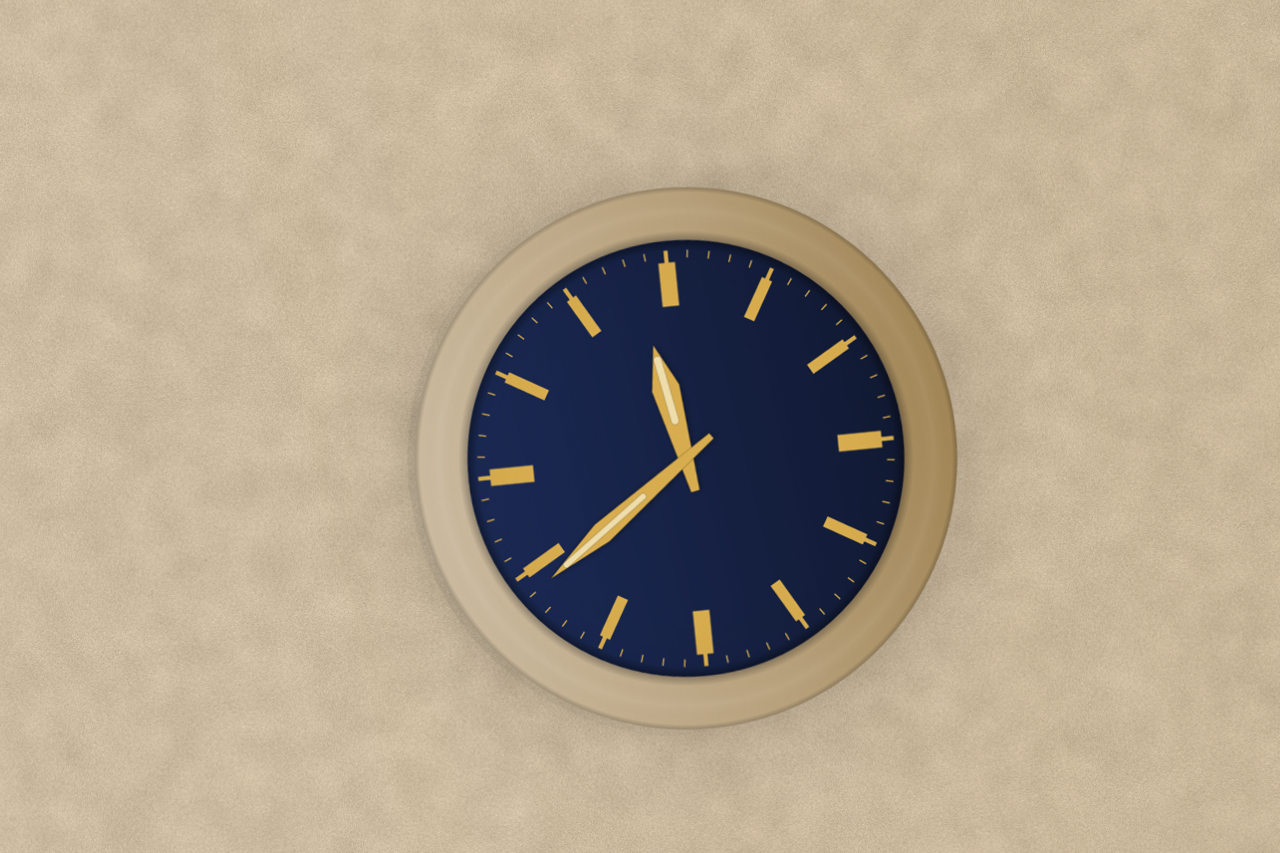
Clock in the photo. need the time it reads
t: 11:39
